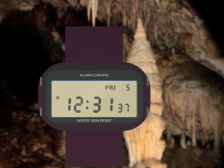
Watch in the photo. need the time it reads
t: 12:31:37
